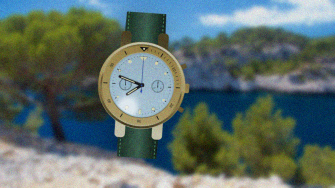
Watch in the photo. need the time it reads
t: 7:48
